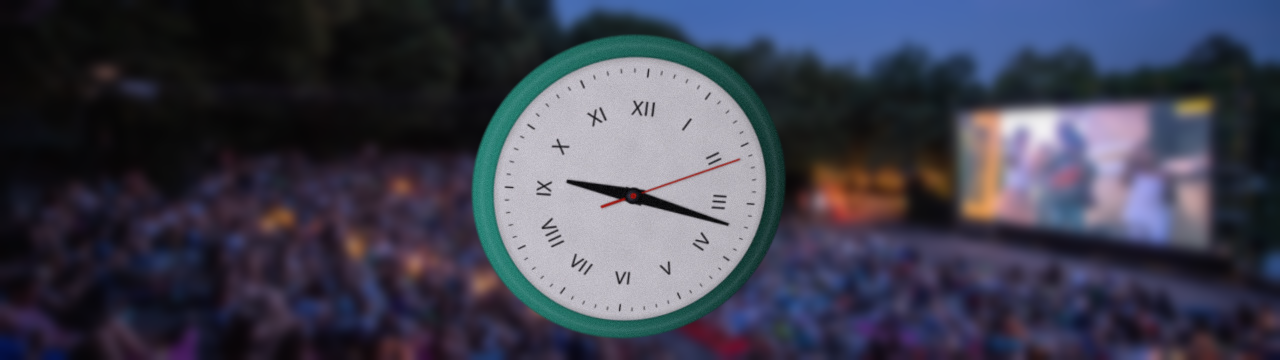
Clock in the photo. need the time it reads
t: 9:17:11
